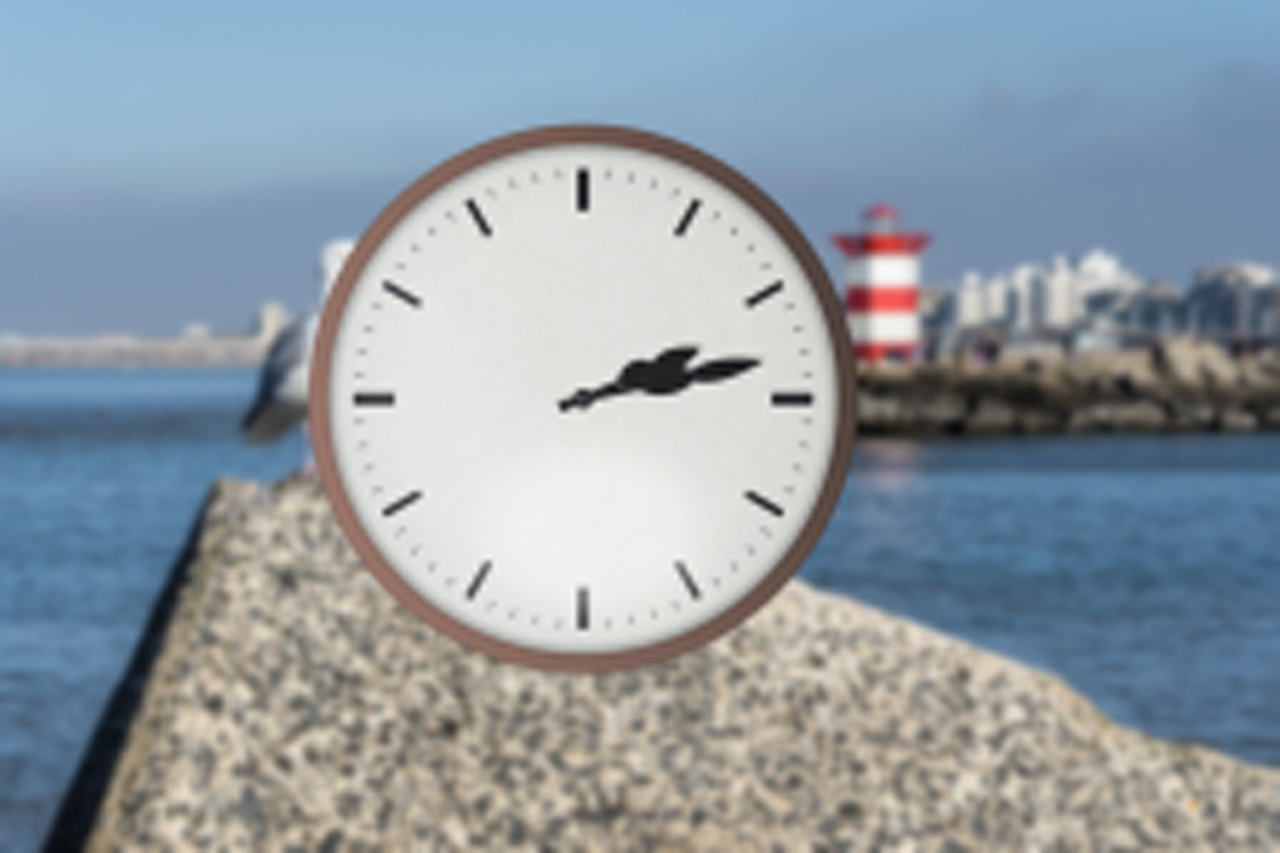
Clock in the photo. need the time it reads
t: 2:13
